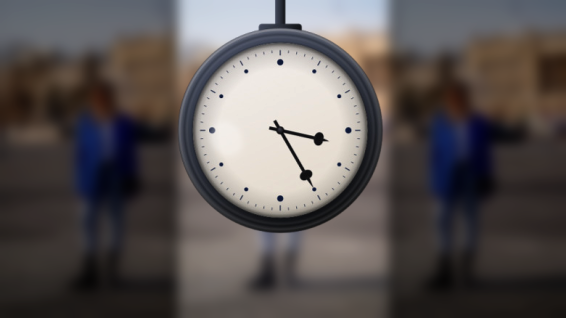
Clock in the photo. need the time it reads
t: 3:25
